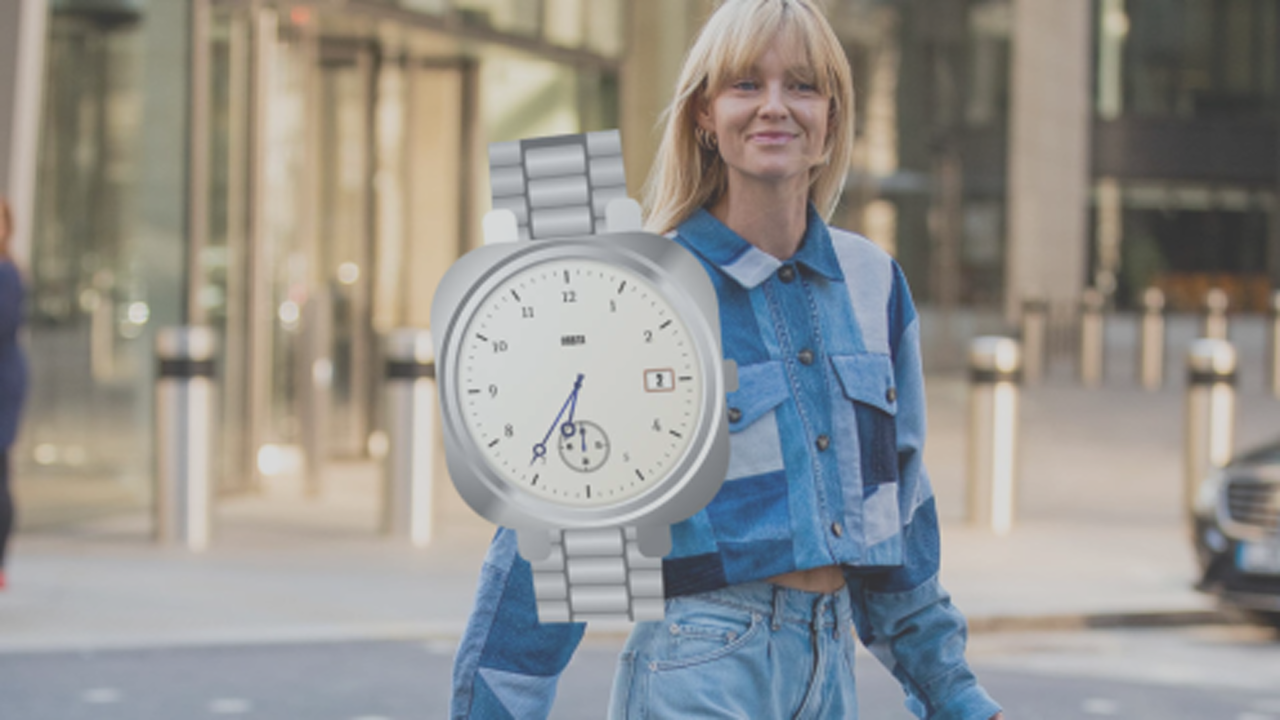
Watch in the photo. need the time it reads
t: 6:36
